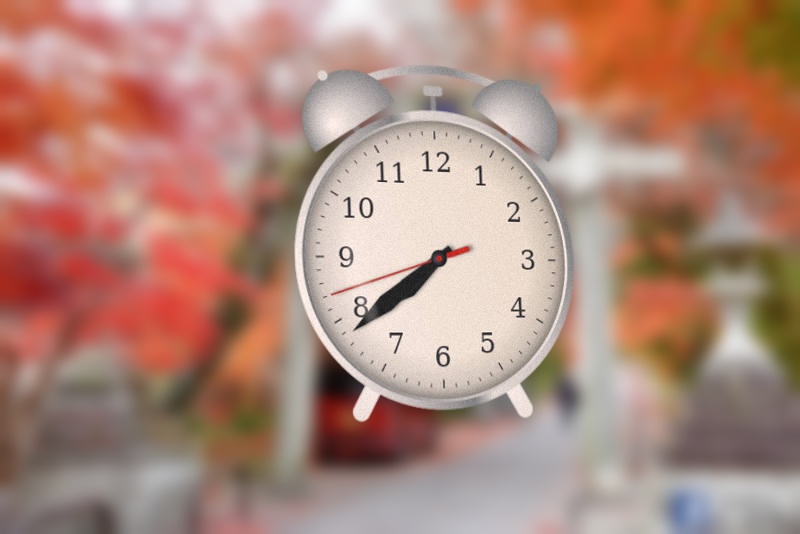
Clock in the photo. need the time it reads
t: 7:38:42
